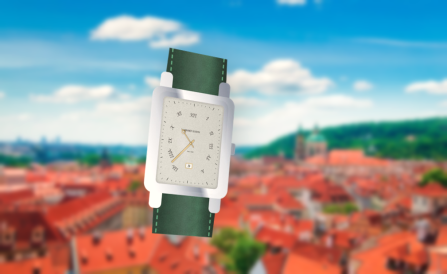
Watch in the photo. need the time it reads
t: 10:37
